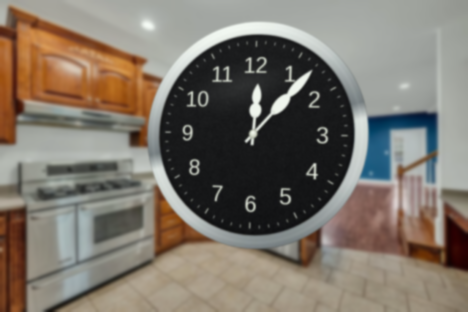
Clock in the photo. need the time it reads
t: 12:07
